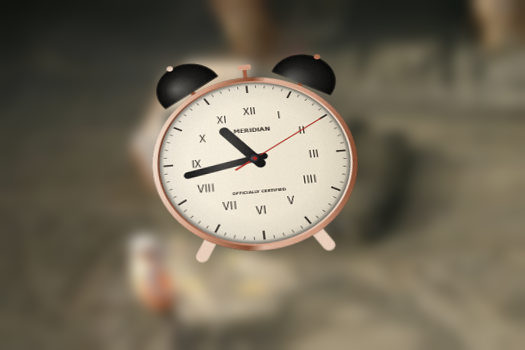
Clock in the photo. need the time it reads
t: 10:43:10
